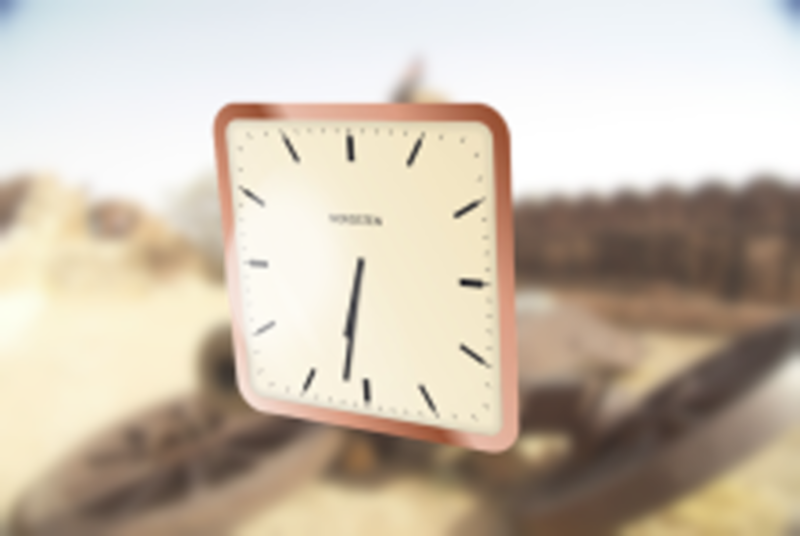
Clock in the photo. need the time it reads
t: 6:32
